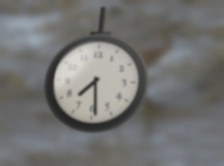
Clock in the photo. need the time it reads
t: 7:29
